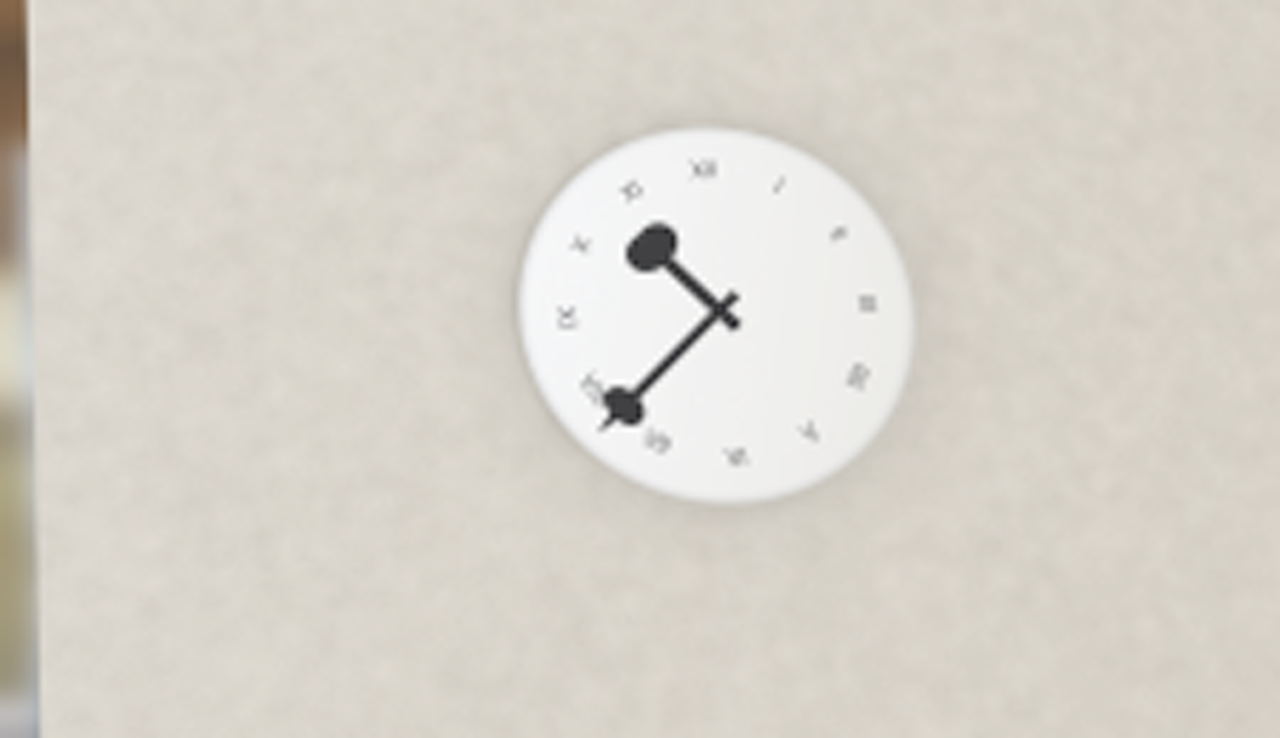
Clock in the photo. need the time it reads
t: 10:38
